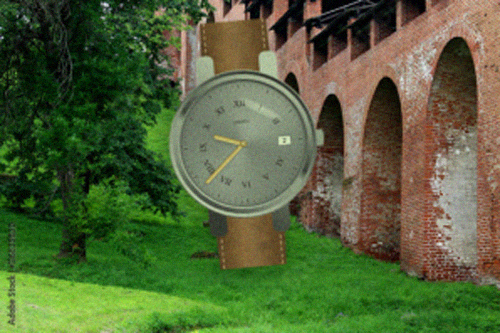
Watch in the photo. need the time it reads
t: 9:38
